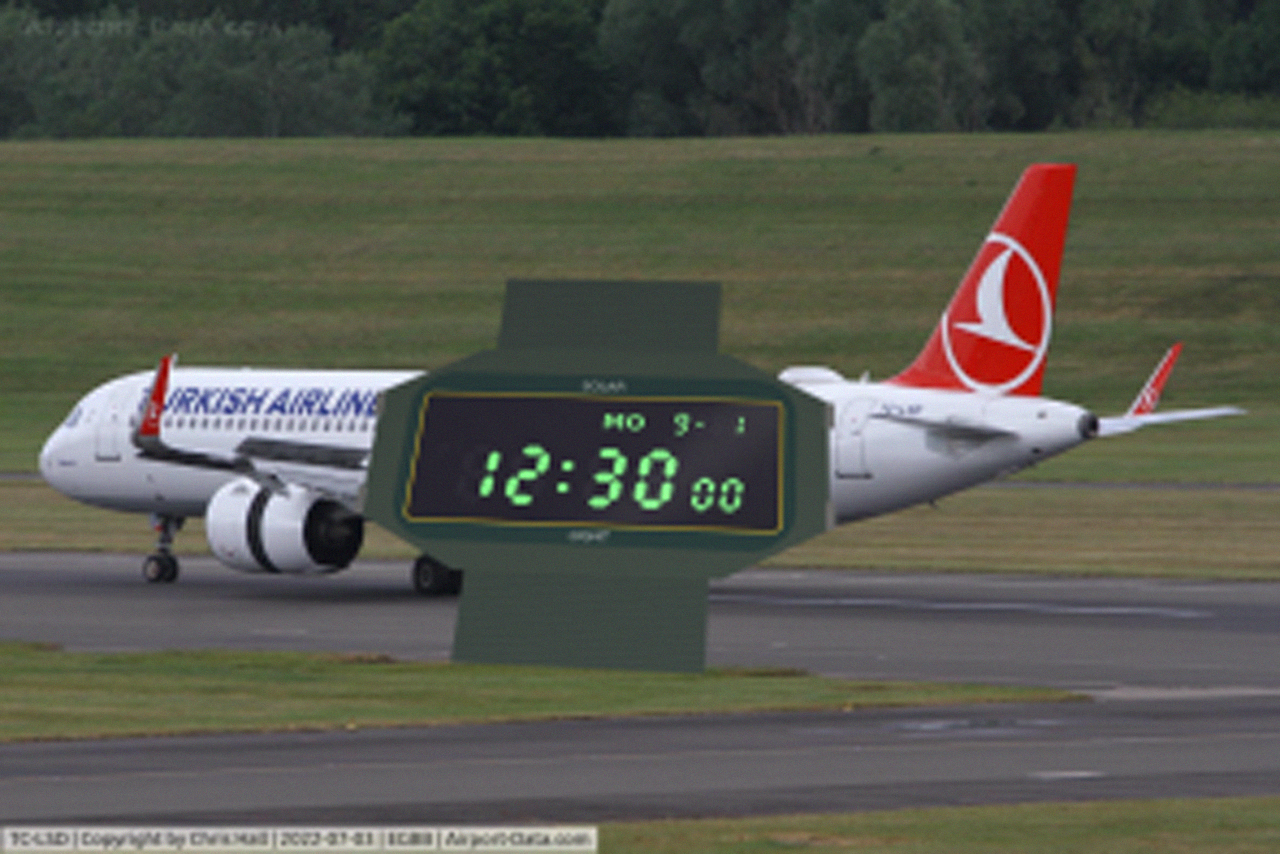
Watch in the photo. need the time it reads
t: 12:30:00
